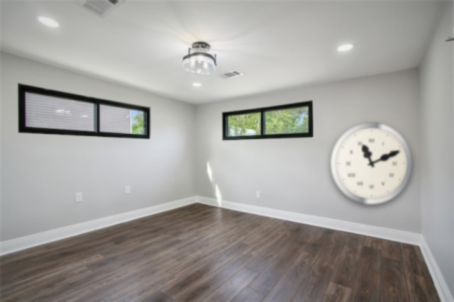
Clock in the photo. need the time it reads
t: 11:11
